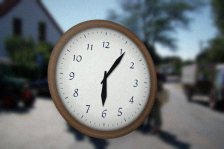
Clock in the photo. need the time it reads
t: 6:06
